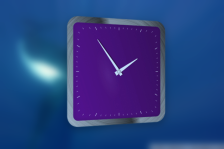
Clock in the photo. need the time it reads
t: 1:54
